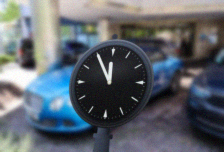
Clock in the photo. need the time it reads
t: 11:55
